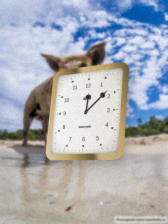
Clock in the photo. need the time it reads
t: 12:08
